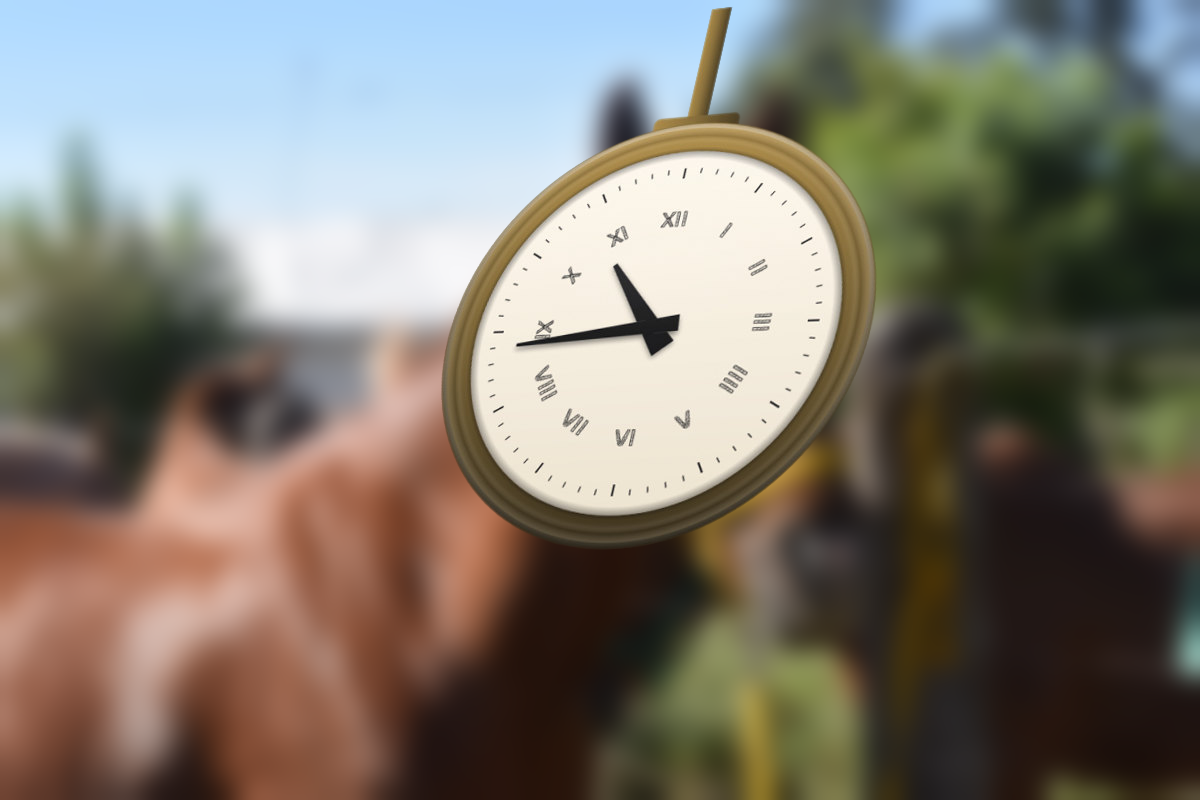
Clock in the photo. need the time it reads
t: 10:44
